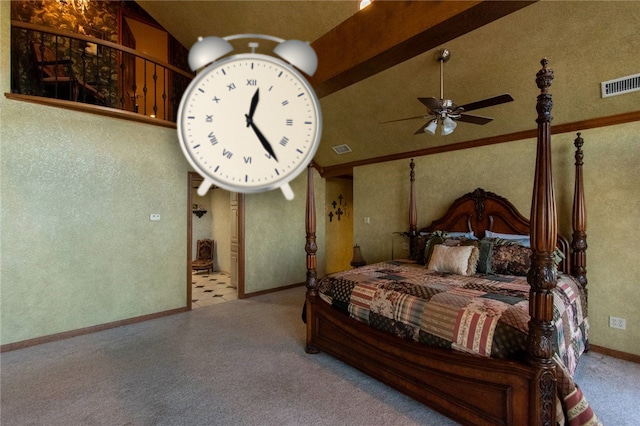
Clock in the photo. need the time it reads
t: 12:24
